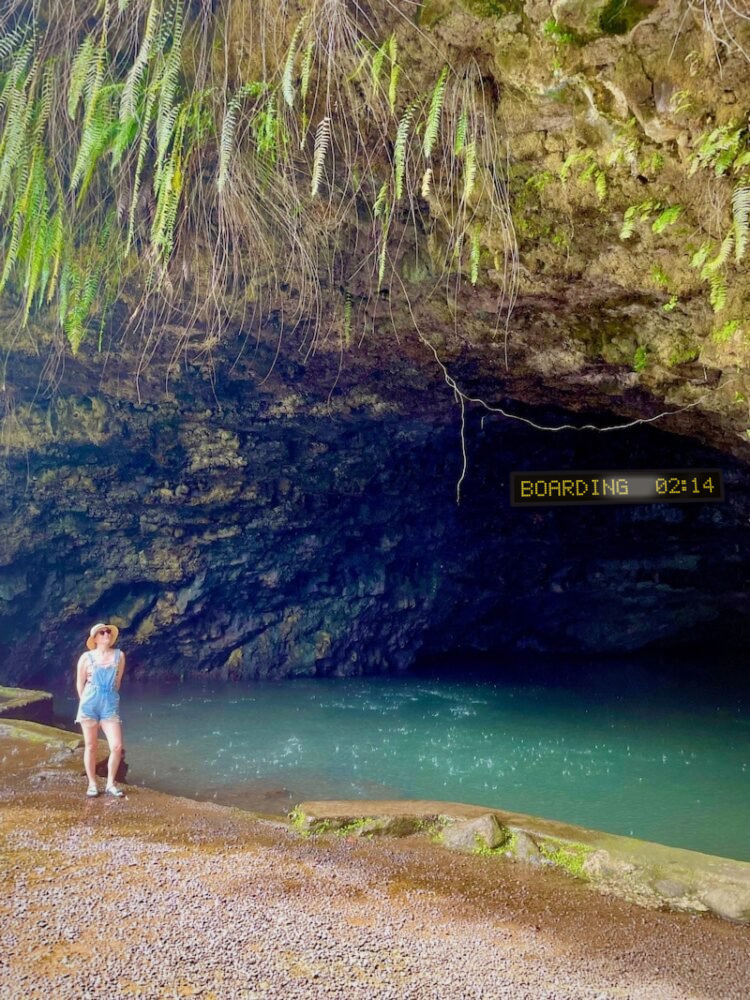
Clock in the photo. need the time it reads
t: 2:14
